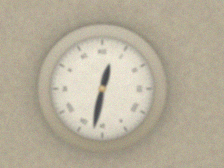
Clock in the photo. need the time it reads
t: 12:32
